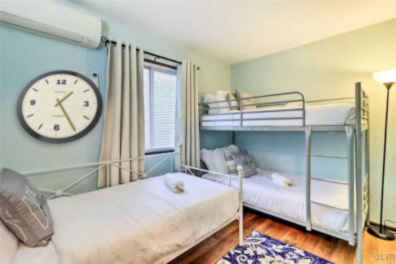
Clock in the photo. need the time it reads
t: 1:25
